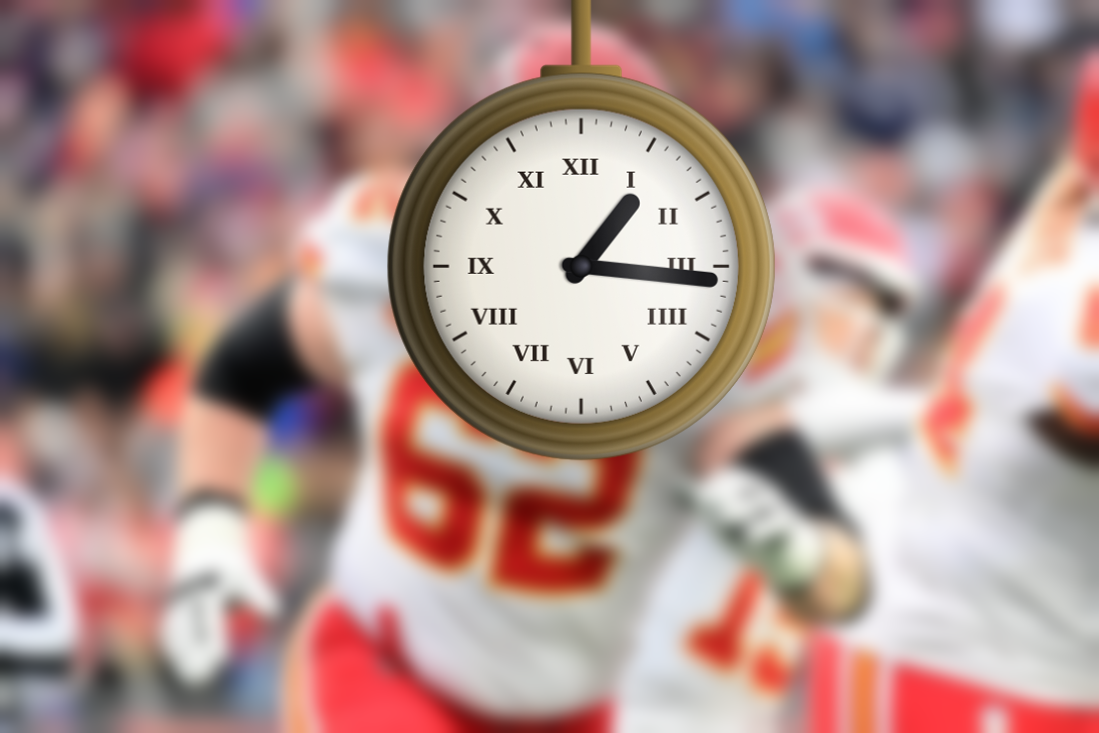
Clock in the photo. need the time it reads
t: 1:16
